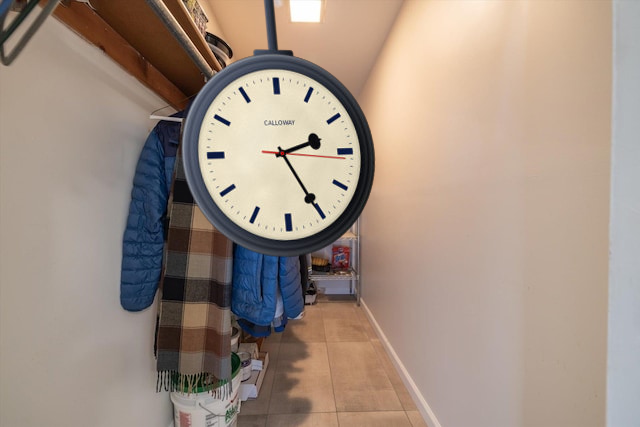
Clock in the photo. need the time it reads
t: 2:25:16
